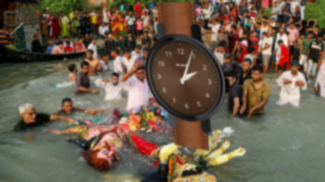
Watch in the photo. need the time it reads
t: 2:04
